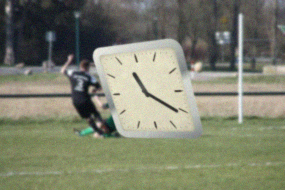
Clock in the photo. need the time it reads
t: 11:21
